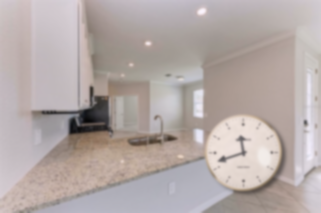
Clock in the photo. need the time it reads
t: 11:42
